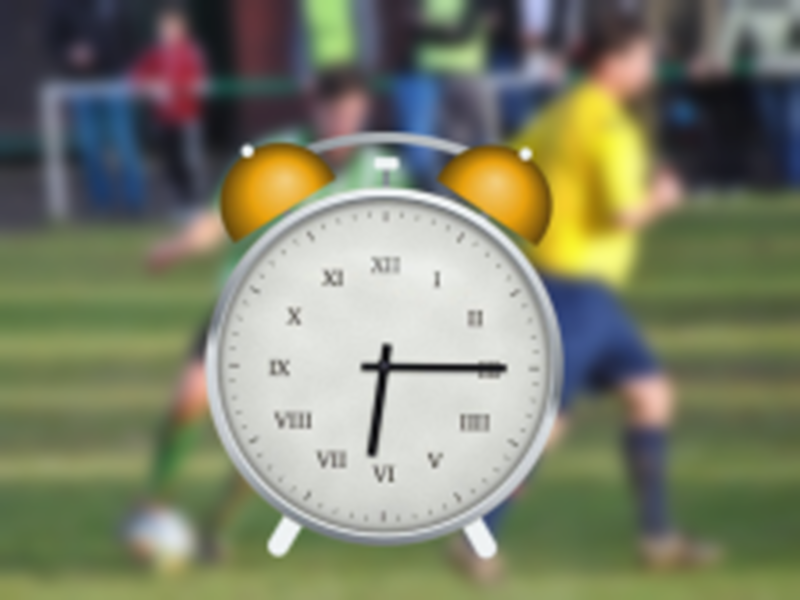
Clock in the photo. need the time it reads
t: 6:15
